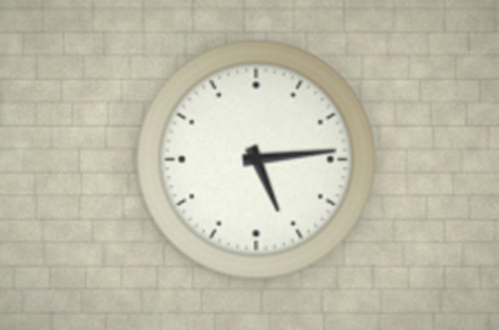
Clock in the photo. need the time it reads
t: 5:14
